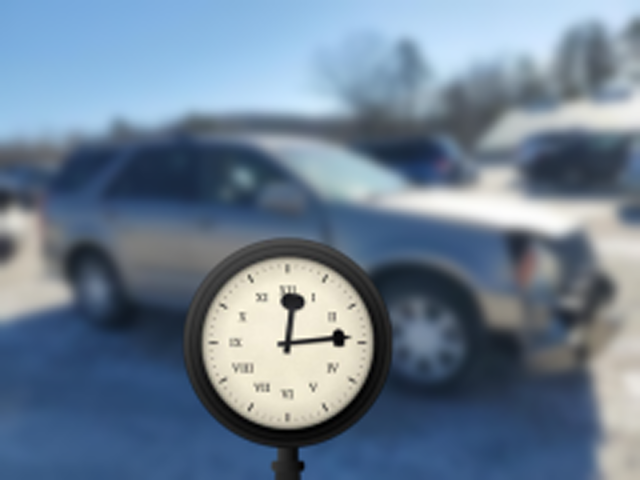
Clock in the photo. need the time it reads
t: 12:14
